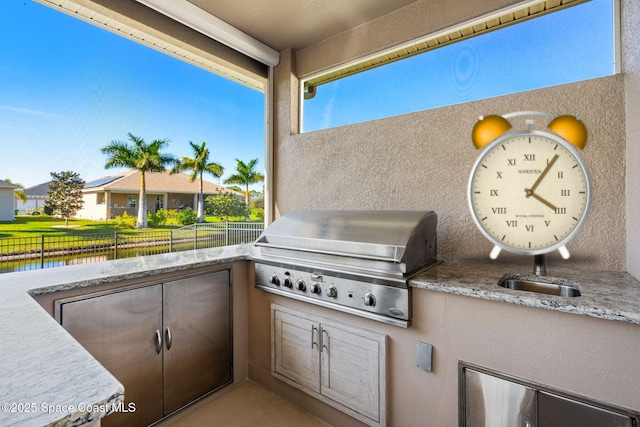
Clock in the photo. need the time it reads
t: 4:06
